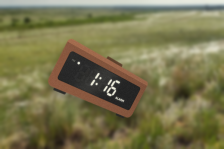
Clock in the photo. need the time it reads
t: 1:16
